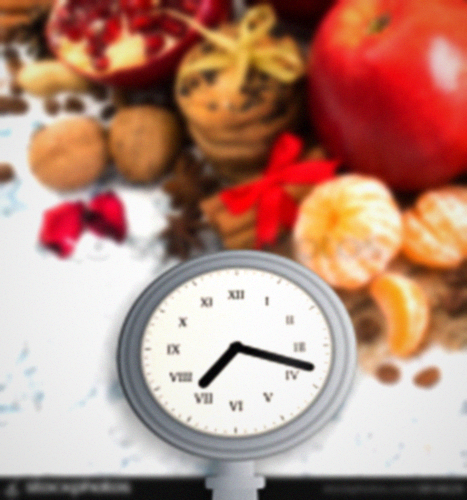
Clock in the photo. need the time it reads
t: 7:18
